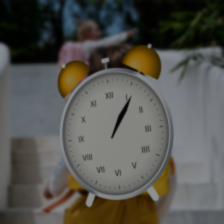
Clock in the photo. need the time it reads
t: 1:06
